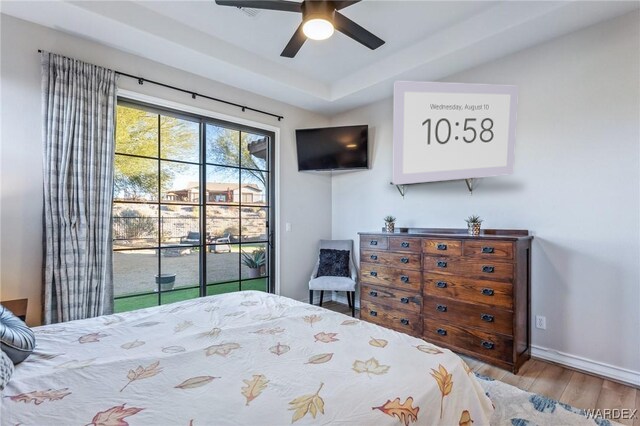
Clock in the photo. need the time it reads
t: 10:58
